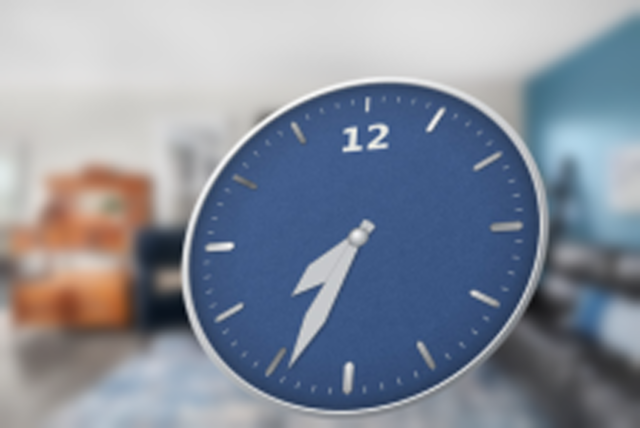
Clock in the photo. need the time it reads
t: 7:34
